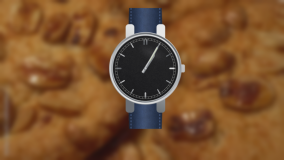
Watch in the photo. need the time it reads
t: 1:05
